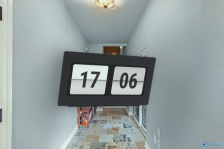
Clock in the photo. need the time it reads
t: 17:06
